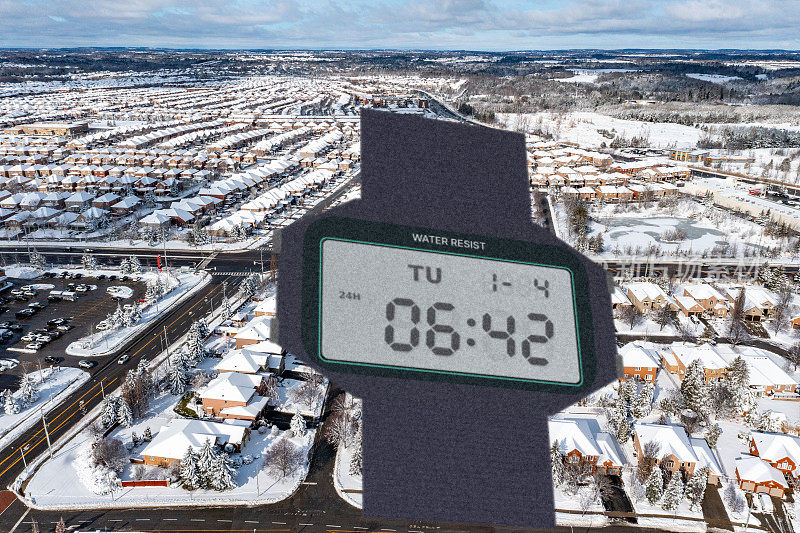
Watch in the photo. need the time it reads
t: 6:42
